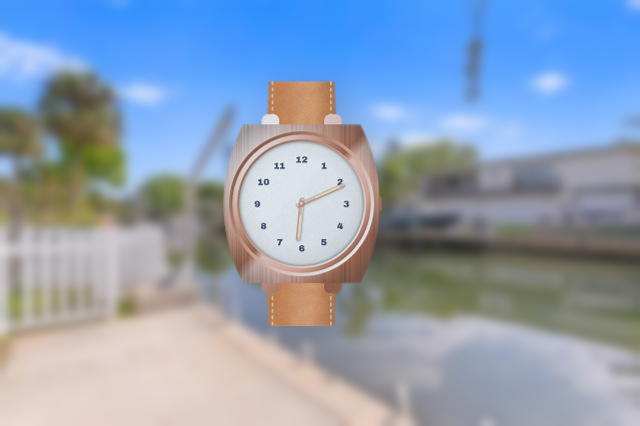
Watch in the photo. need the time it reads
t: 6:11
